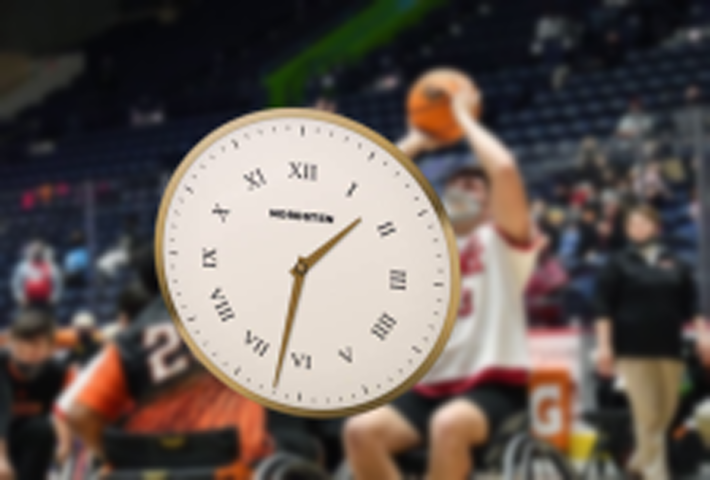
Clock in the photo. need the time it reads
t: 1:32
